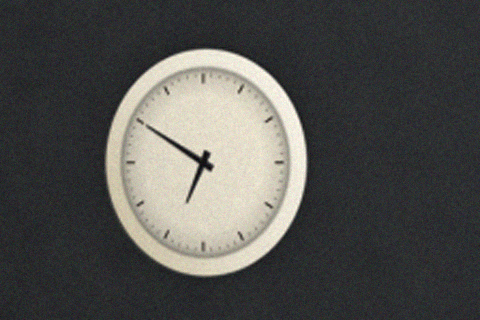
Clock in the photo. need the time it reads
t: 6:50
